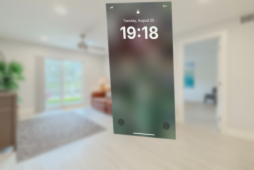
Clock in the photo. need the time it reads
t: 19:18
